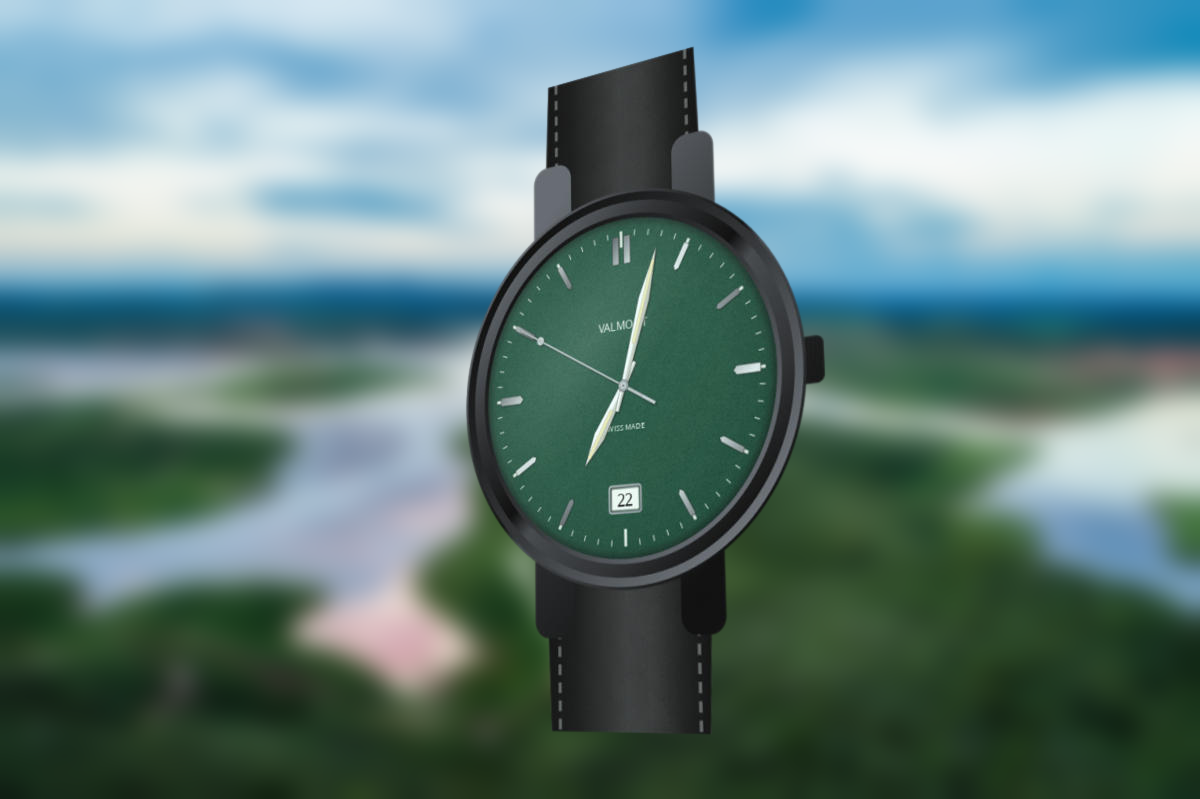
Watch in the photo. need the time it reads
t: 7:02:50
